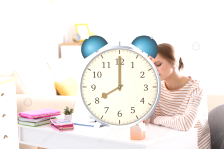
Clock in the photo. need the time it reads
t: 8:00
